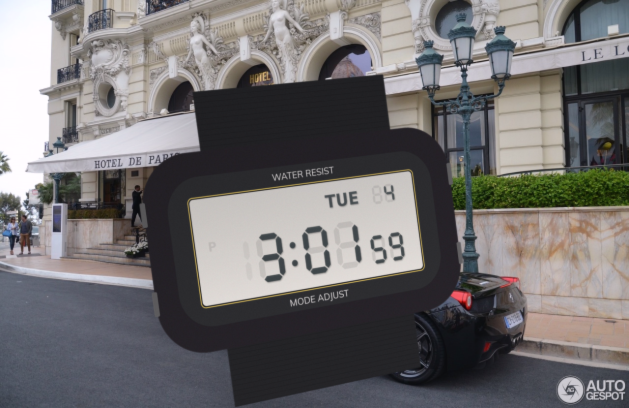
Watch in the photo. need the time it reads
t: 3:01:59
